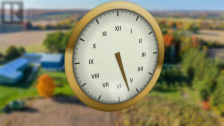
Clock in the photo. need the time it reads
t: 5:27
